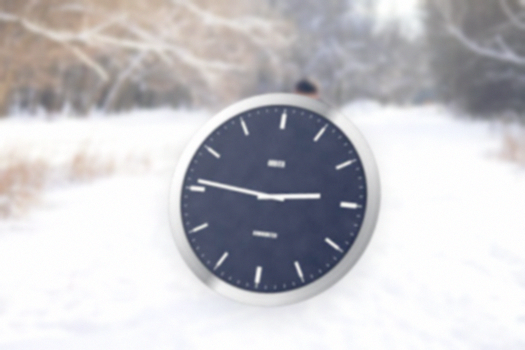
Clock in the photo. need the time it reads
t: 2:46
